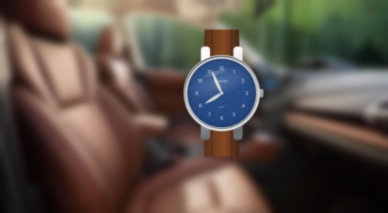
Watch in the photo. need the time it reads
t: 7:56
